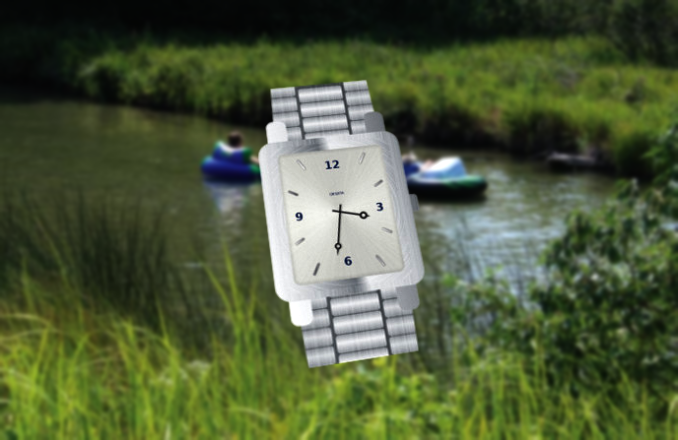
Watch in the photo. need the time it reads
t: 3:32
